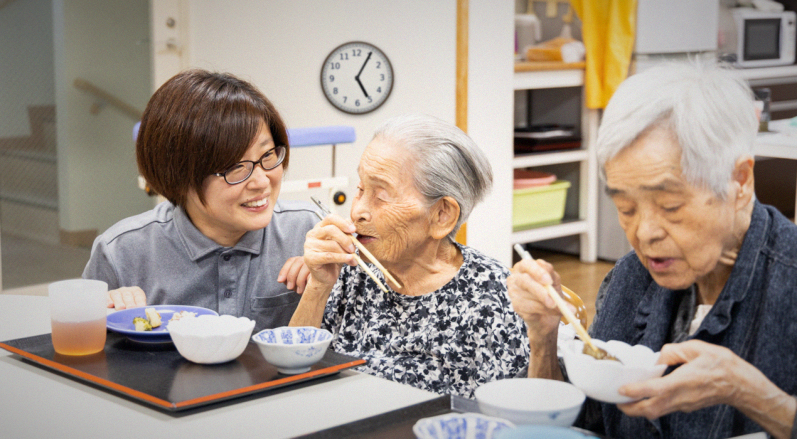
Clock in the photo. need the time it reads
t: 5:05
